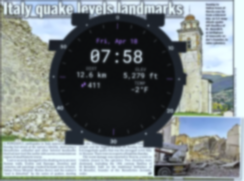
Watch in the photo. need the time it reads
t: 7:58
